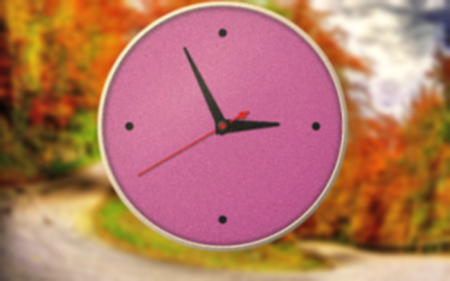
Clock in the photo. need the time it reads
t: 2:55:40
